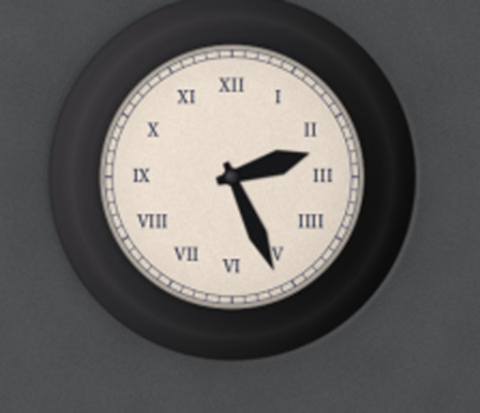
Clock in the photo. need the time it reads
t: 2:26
